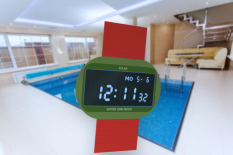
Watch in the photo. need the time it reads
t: 12:11:32
